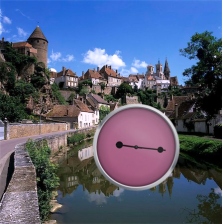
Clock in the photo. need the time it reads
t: 9:16
